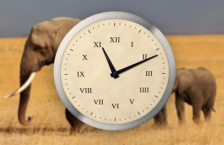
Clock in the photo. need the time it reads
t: 11:11
